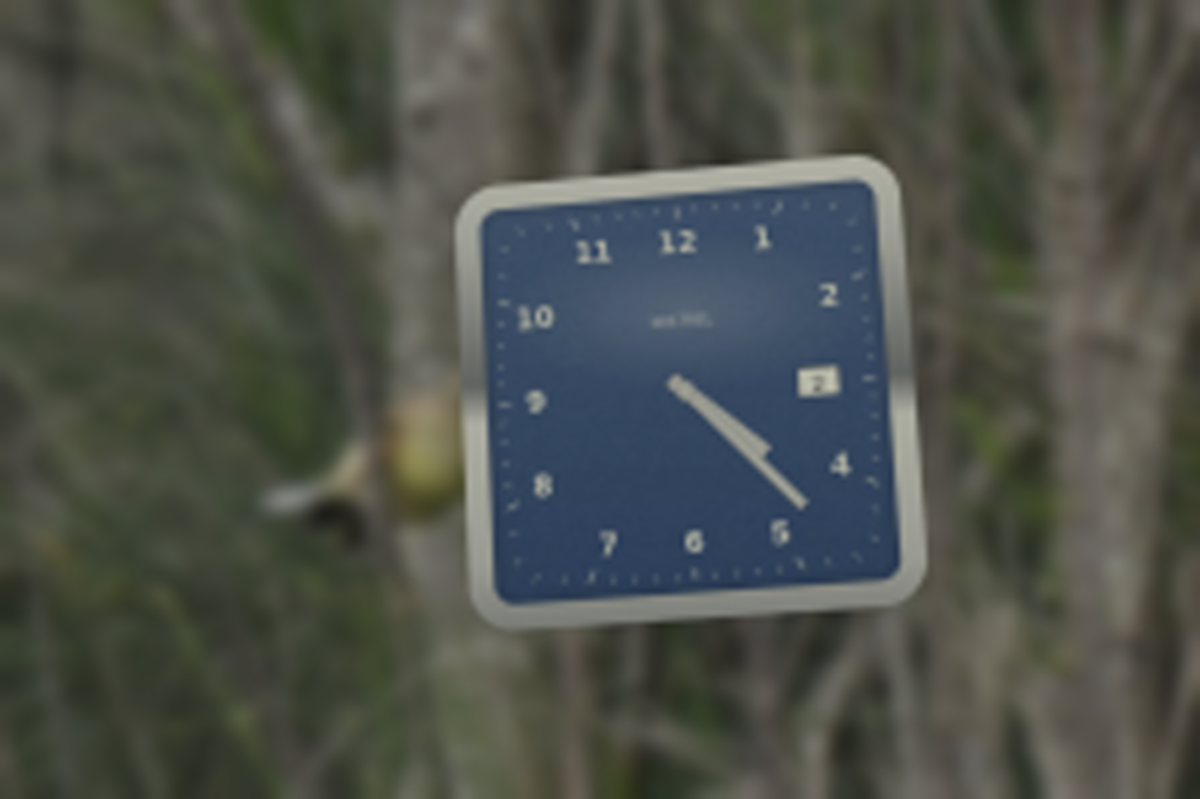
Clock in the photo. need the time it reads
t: 4:23
